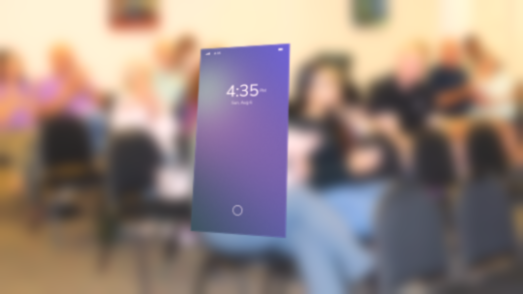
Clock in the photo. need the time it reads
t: 4:35
